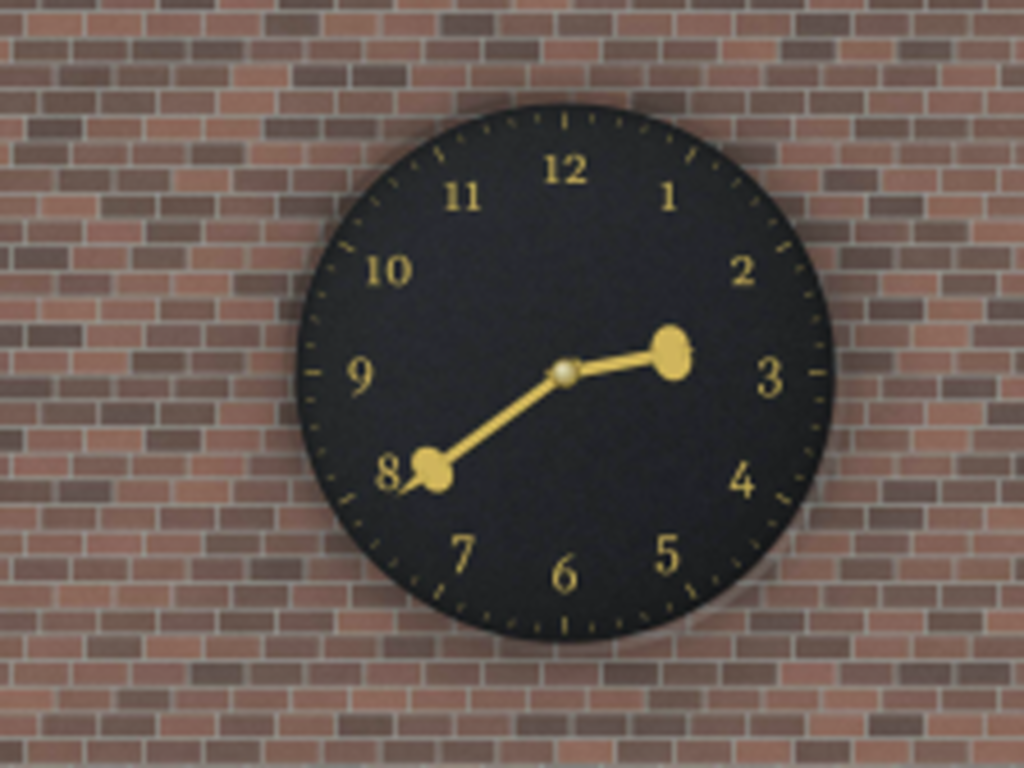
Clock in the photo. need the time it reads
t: 2:39
